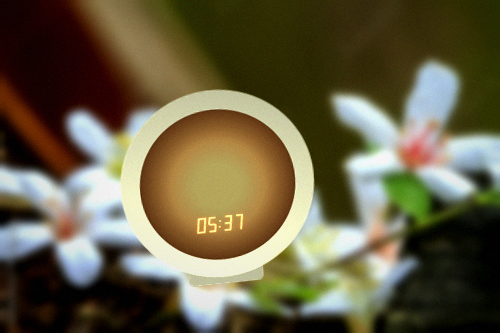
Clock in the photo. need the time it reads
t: 5:37
